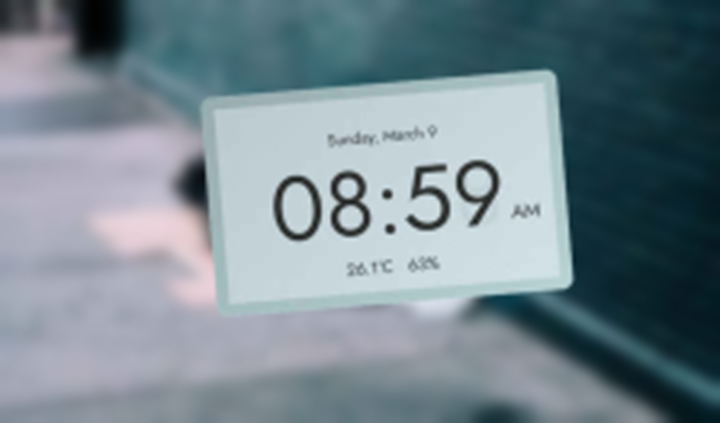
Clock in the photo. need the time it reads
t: 8:59
